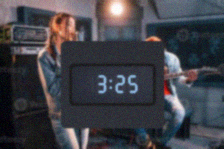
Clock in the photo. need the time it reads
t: 3:25
